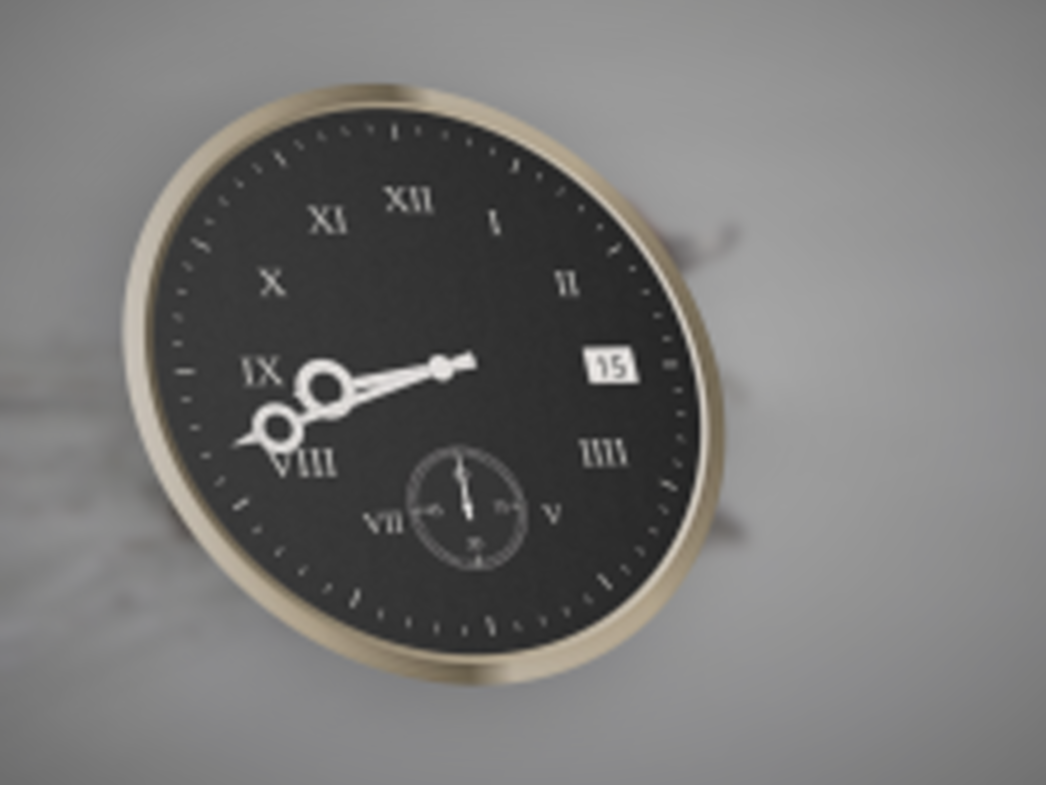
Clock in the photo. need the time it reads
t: 8:42
